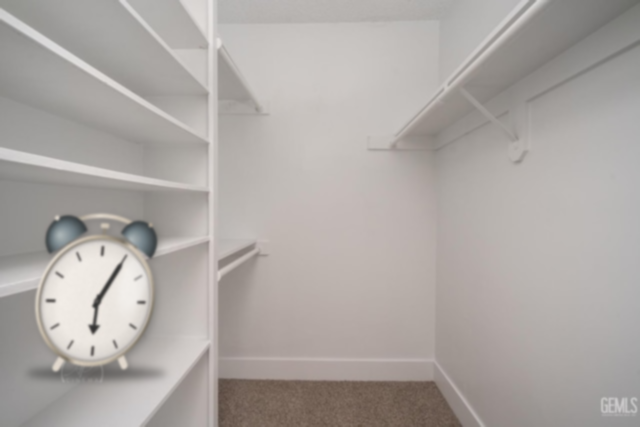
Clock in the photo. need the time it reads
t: 6:05
